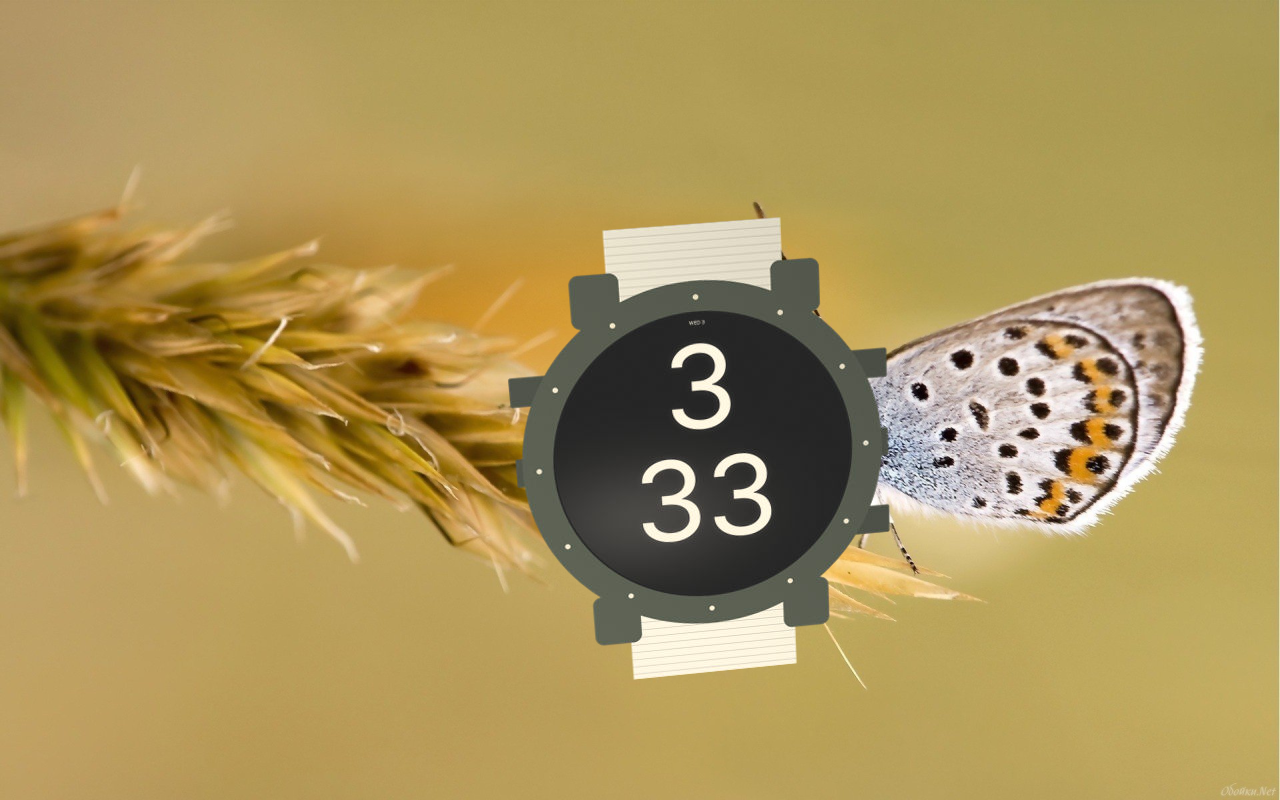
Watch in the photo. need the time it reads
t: 3:33
